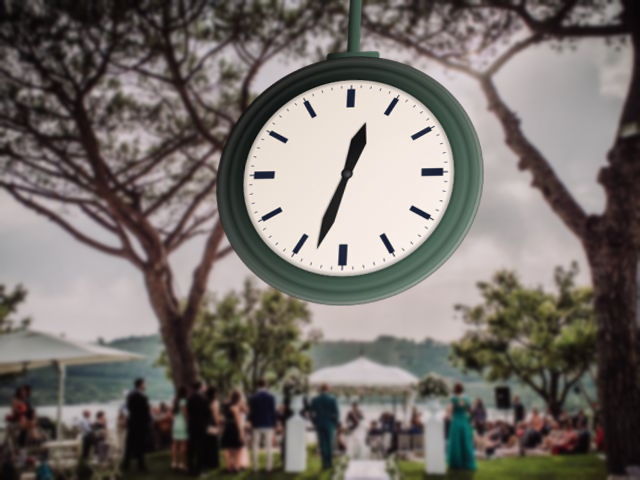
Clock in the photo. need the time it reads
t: 12:33
